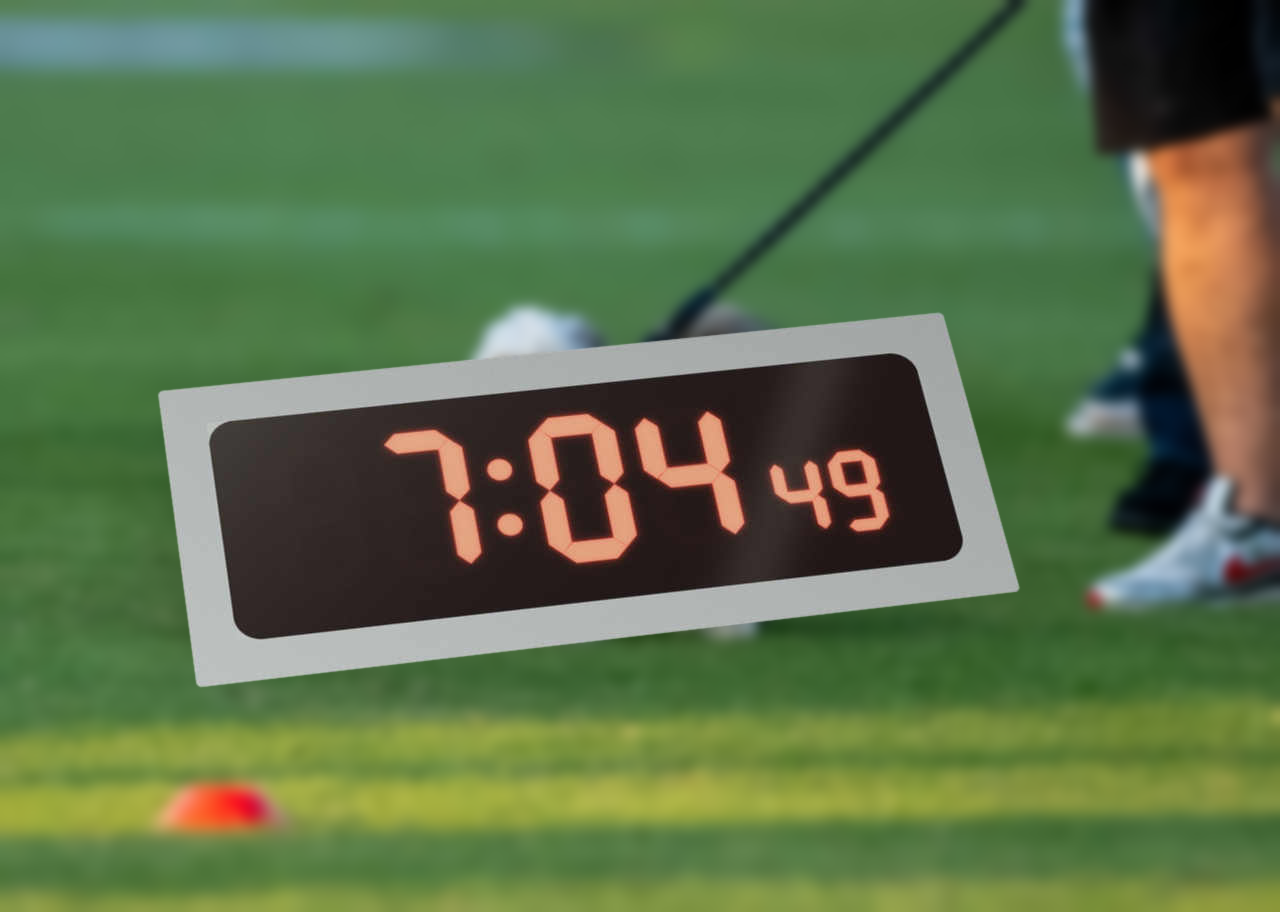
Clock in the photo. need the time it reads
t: 7:04:49
